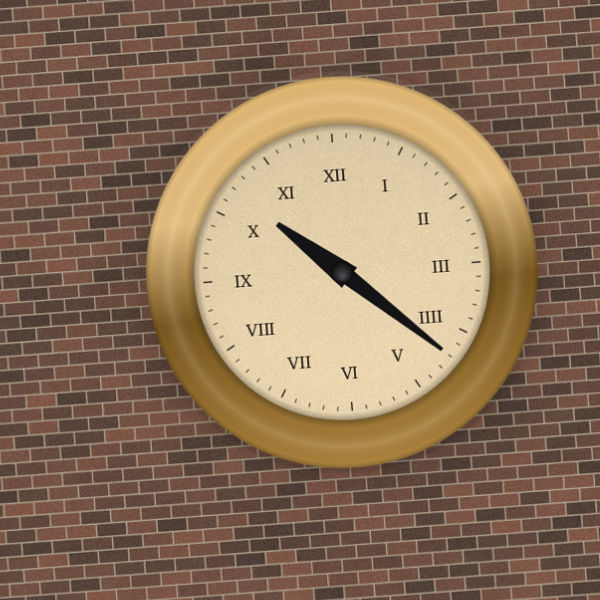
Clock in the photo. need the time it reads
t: 10:22
